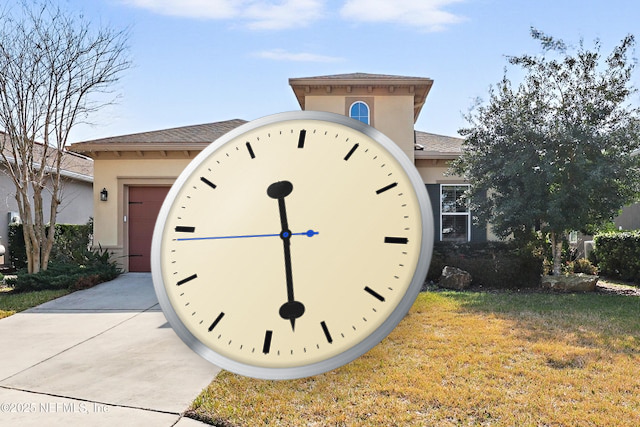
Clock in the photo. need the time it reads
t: 11:27:44
